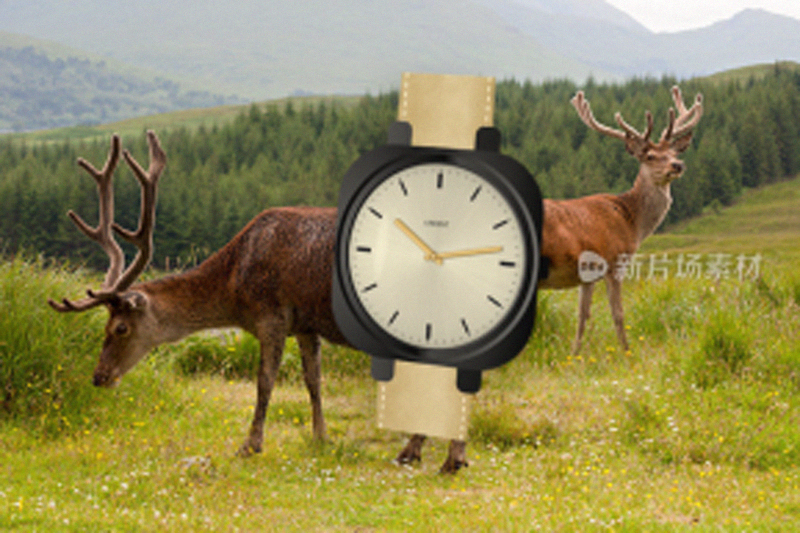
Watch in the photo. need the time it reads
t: 10:13
